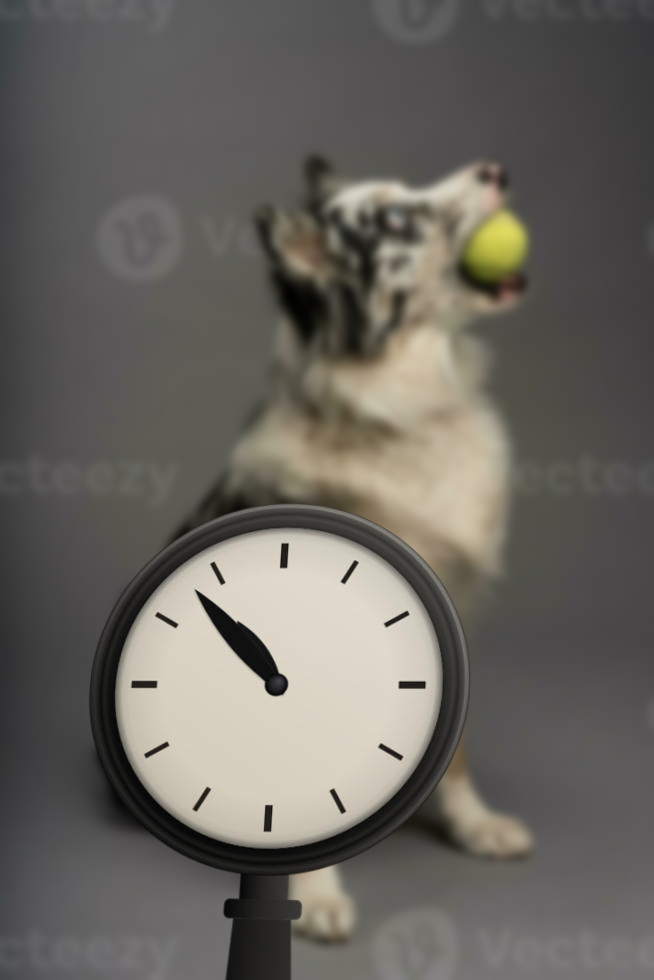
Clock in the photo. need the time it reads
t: 10:53
